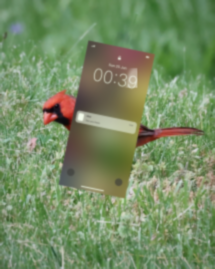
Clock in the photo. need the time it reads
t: 0:39
